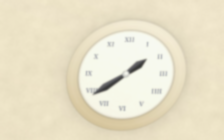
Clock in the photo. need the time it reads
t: 1:39
